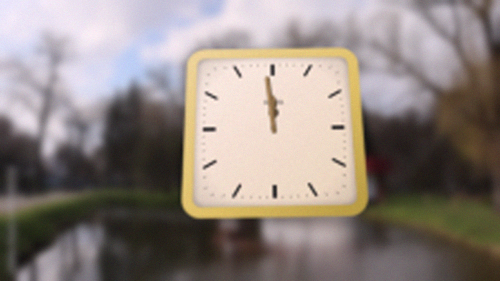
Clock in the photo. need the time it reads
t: 11:59
